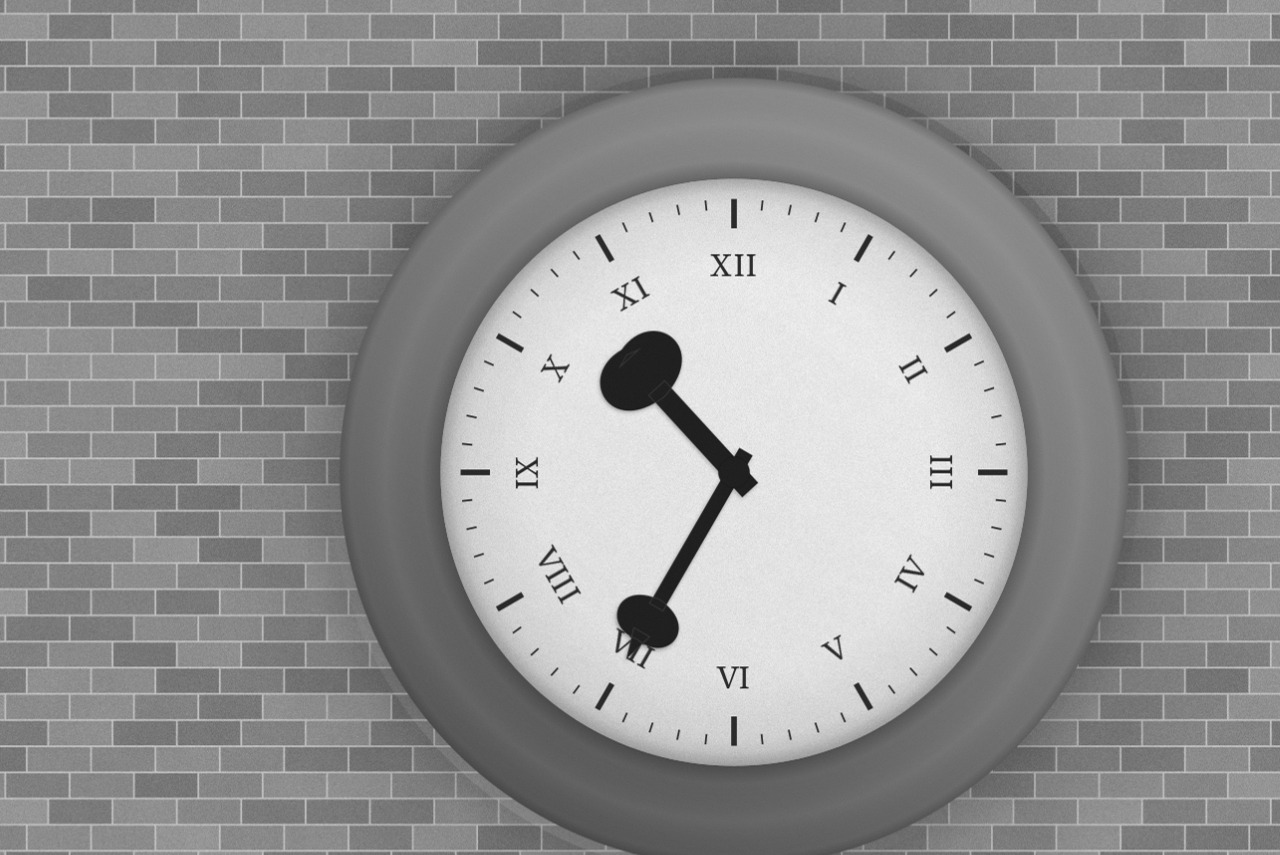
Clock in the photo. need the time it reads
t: 10:35
